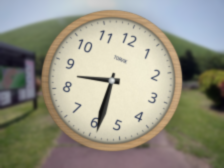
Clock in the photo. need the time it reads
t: 8:29
